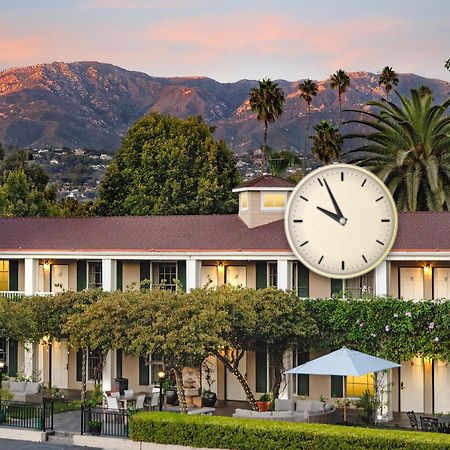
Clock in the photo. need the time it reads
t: 9:56
